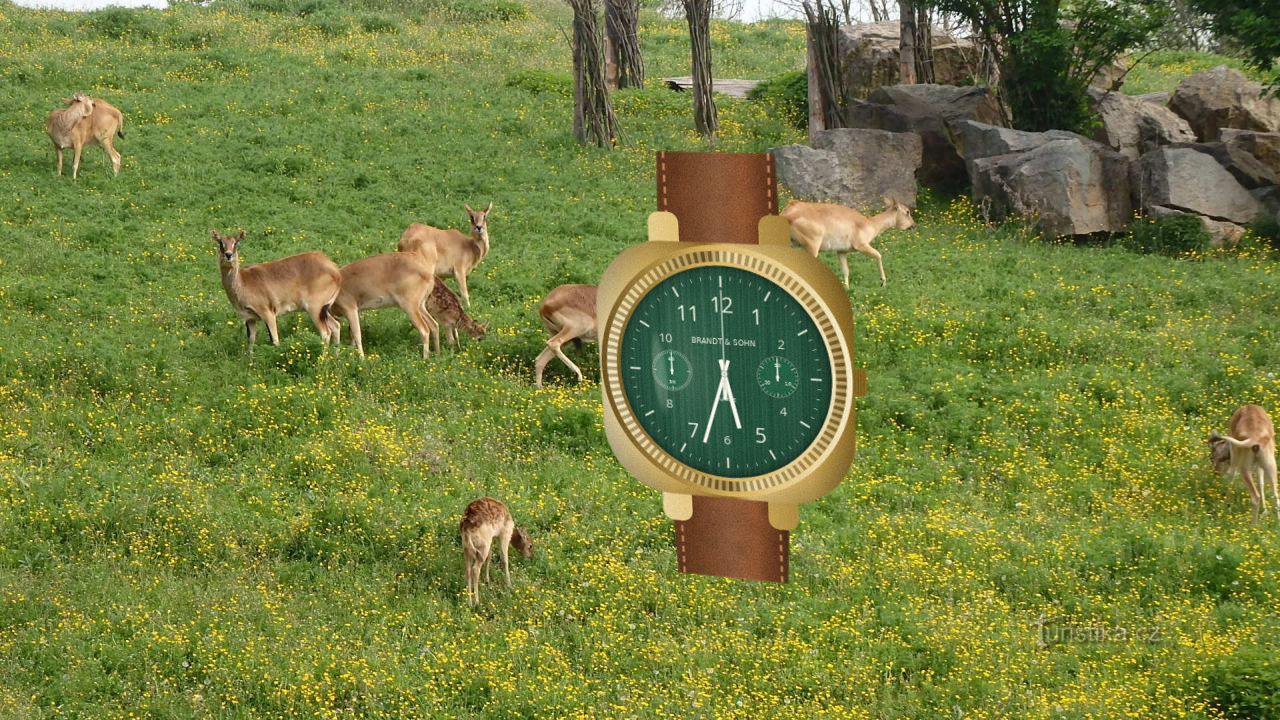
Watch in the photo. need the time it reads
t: 5:33
